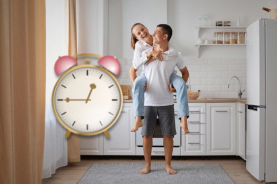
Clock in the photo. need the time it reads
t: 12:45
